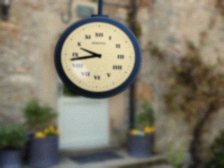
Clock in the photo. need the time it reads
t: 9:43
